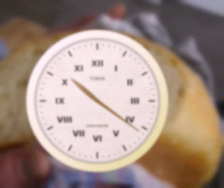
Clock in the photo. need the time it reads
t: 10:21
